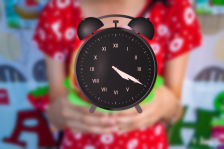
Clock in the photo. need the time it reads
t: 4:20
